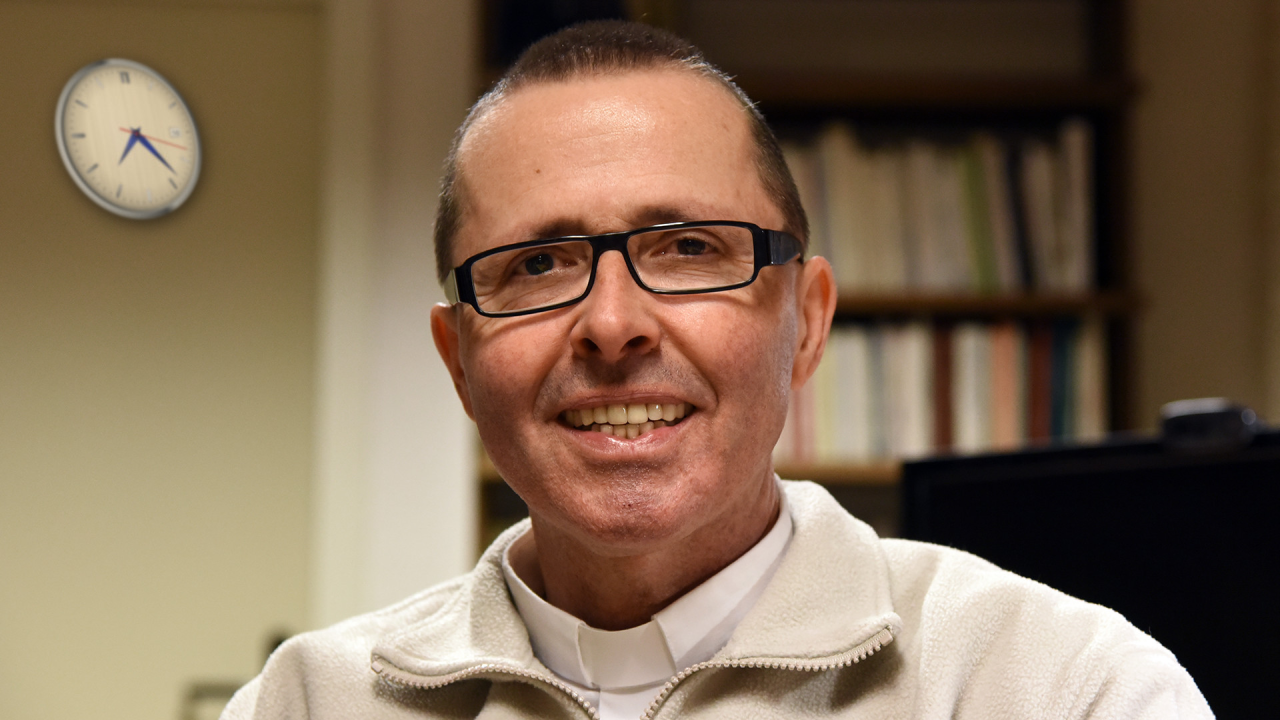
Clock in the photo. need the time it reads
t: 7:23:18
